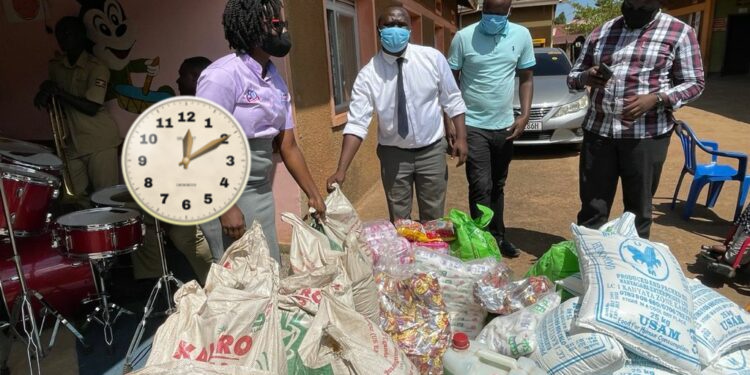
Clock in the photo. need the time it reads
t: 12:10
